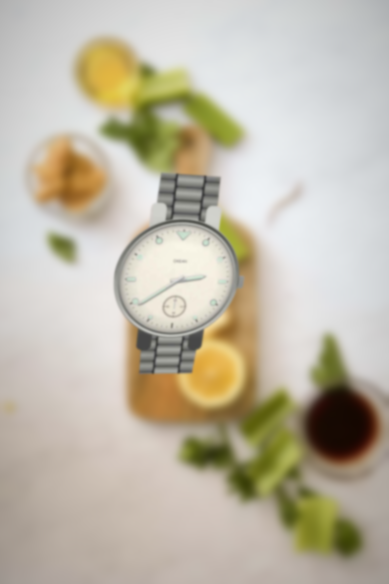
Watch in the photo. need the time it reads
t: 2:39
